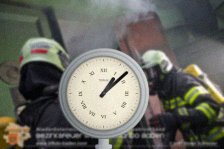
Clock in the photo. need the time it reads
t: 1:08
